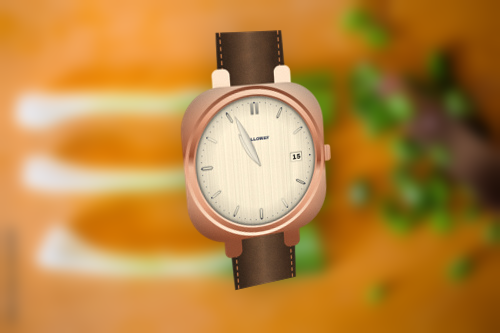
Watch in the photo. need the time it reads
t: 10:56
